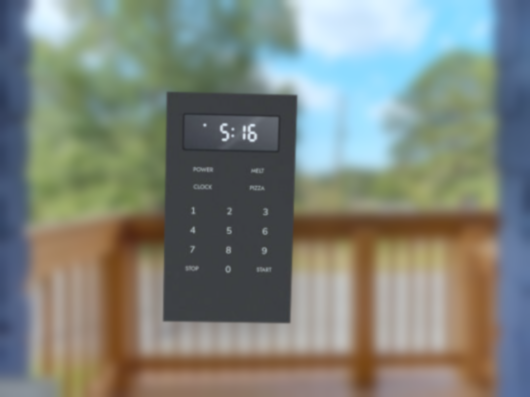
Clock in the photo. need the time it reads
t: 5:16
